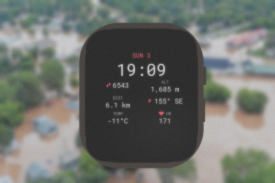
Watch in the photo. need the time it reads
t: 19:09
